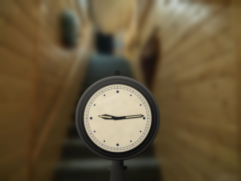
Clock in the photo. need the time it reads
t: 9:14
